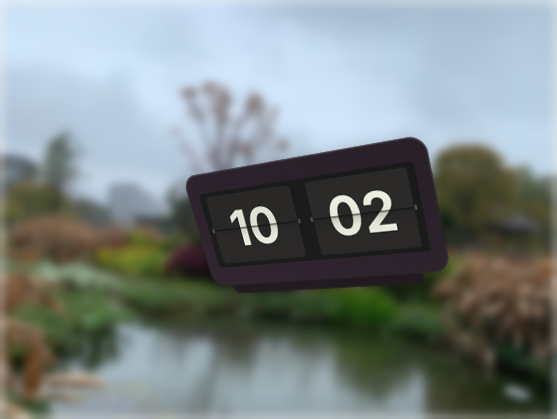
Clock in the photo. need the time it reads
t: 10:02
